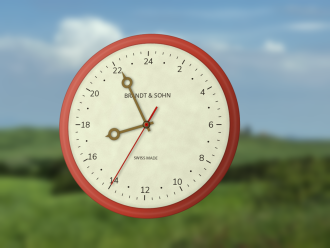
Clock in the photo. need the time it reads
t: 16:55:35
